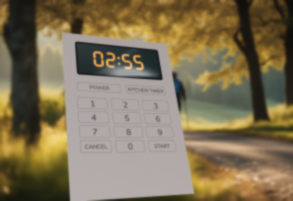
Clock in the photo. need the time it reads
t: 2:55
